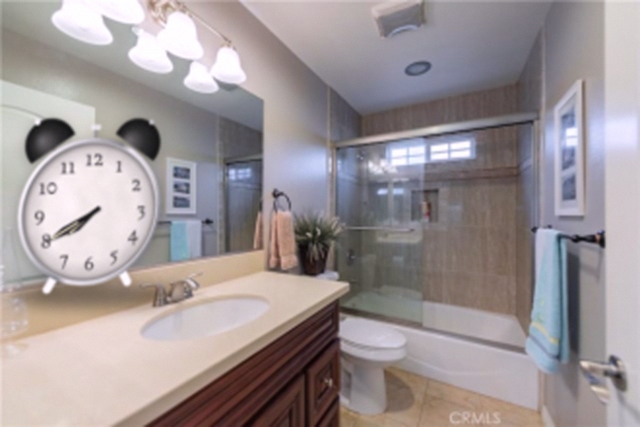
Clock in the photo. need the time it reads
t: 7:40
